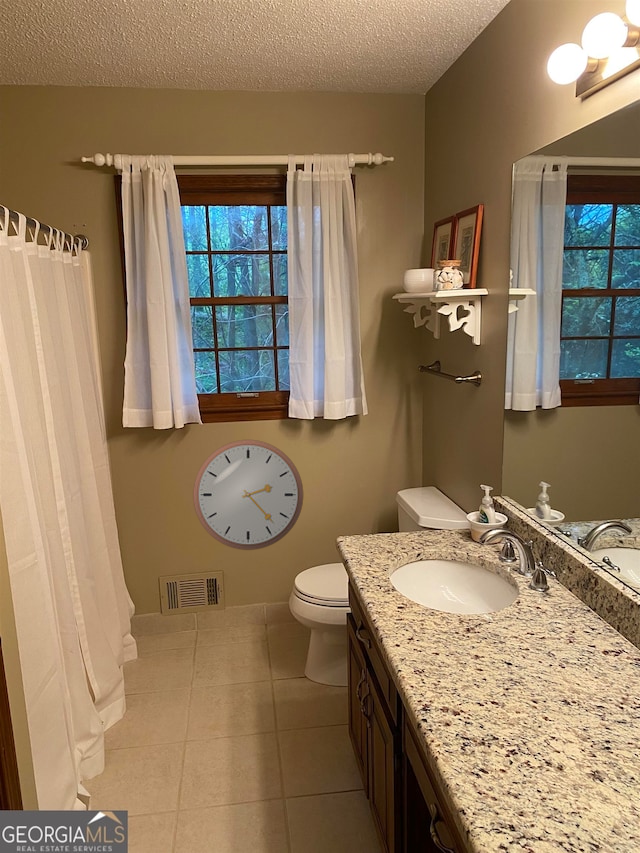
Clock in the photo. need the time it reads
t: 2:23
